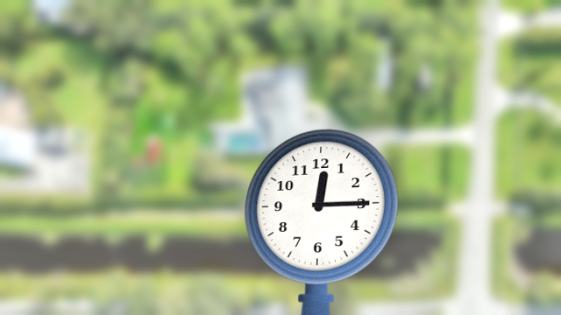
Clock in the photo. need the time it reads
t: 12:15
